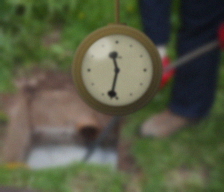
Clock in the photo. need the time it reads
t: 11:32
